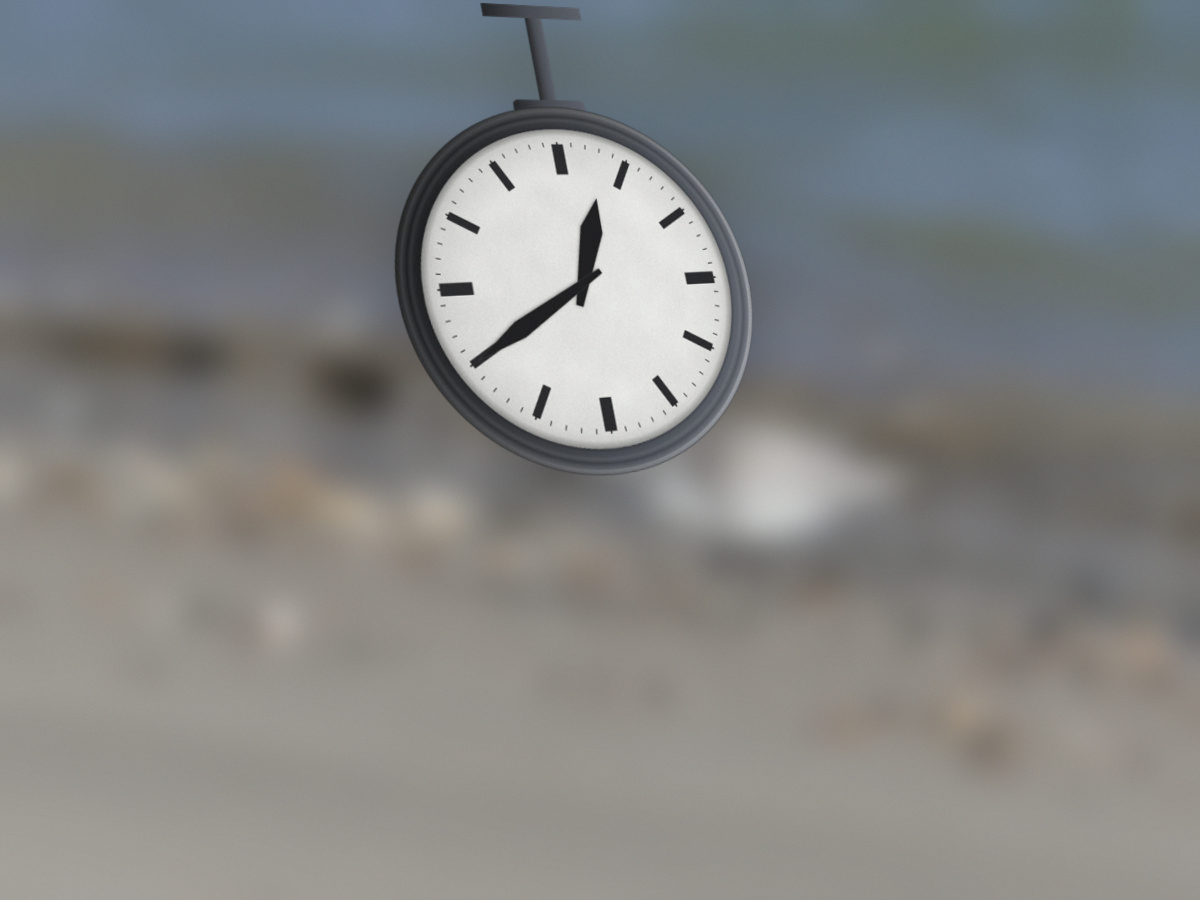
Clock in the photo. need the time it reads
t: 12:40
